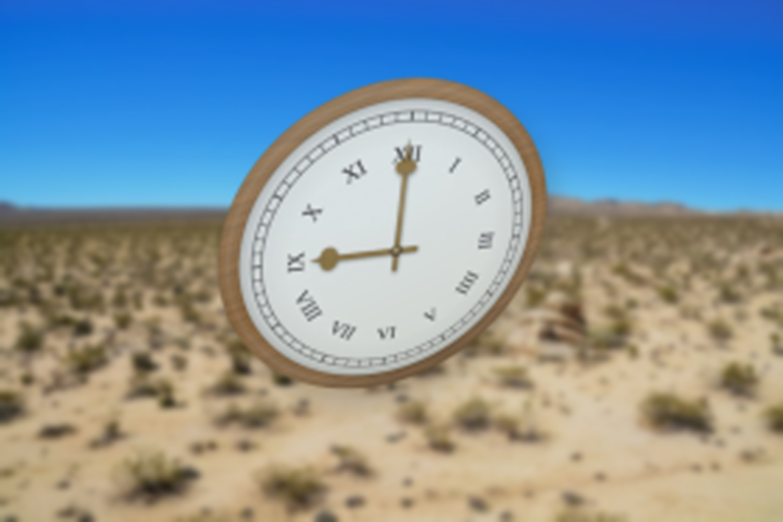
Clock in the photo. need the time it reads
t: 9:00
